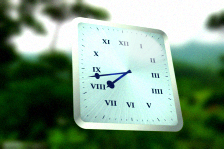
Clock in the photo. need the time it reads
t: 7:43
